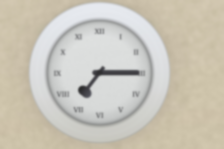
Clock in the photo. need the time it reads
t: 7:15
